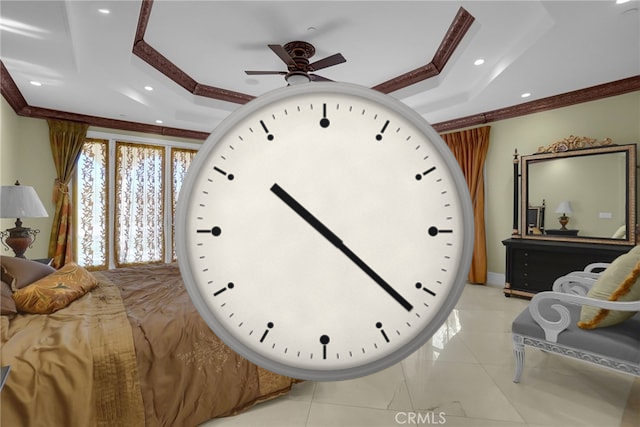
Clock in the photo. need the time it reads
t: 10:22
